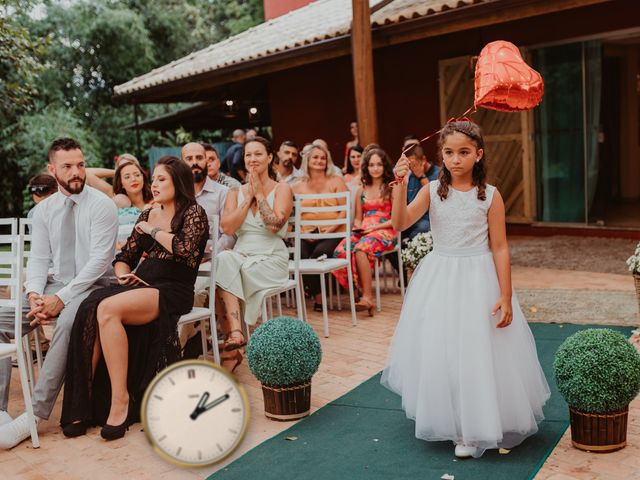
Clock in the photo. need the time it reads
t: 1:11
